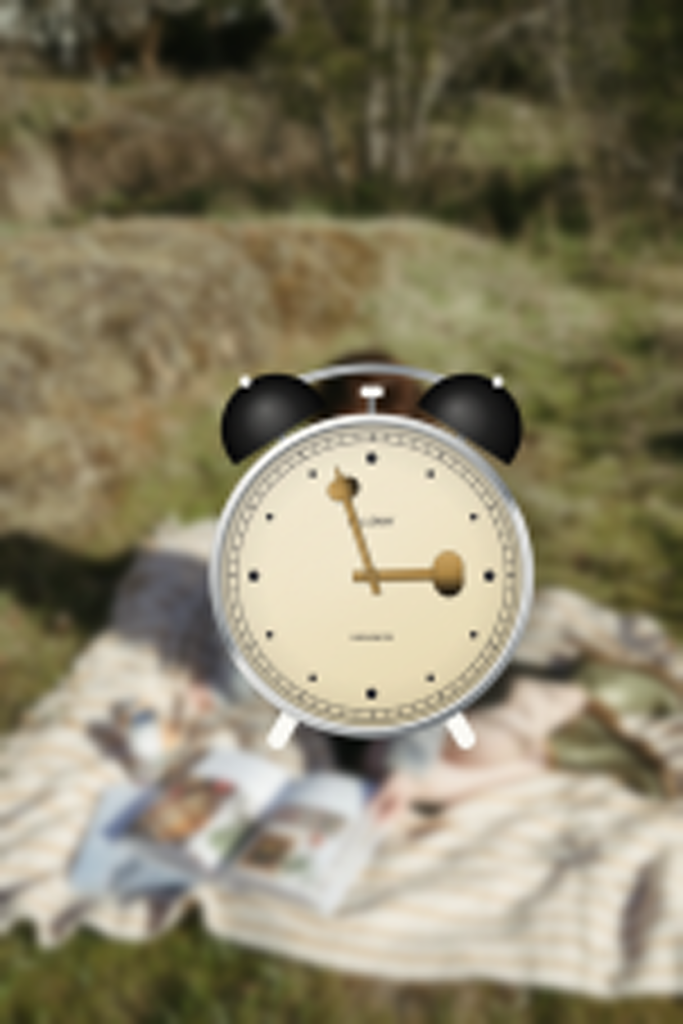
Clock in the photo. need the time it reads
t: 2:57
